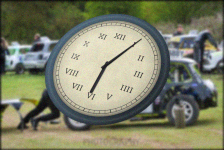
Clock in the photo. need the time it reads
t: 6:05
